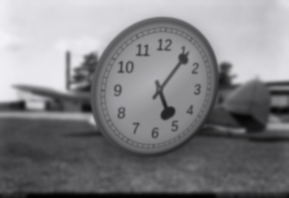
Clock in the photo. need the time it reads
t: 5:06
